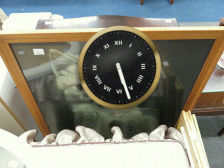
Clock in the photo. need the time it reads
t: 5:27
